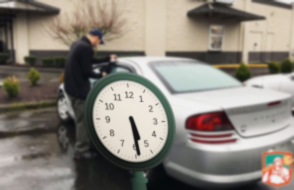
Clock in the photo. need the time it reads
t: 5:29
